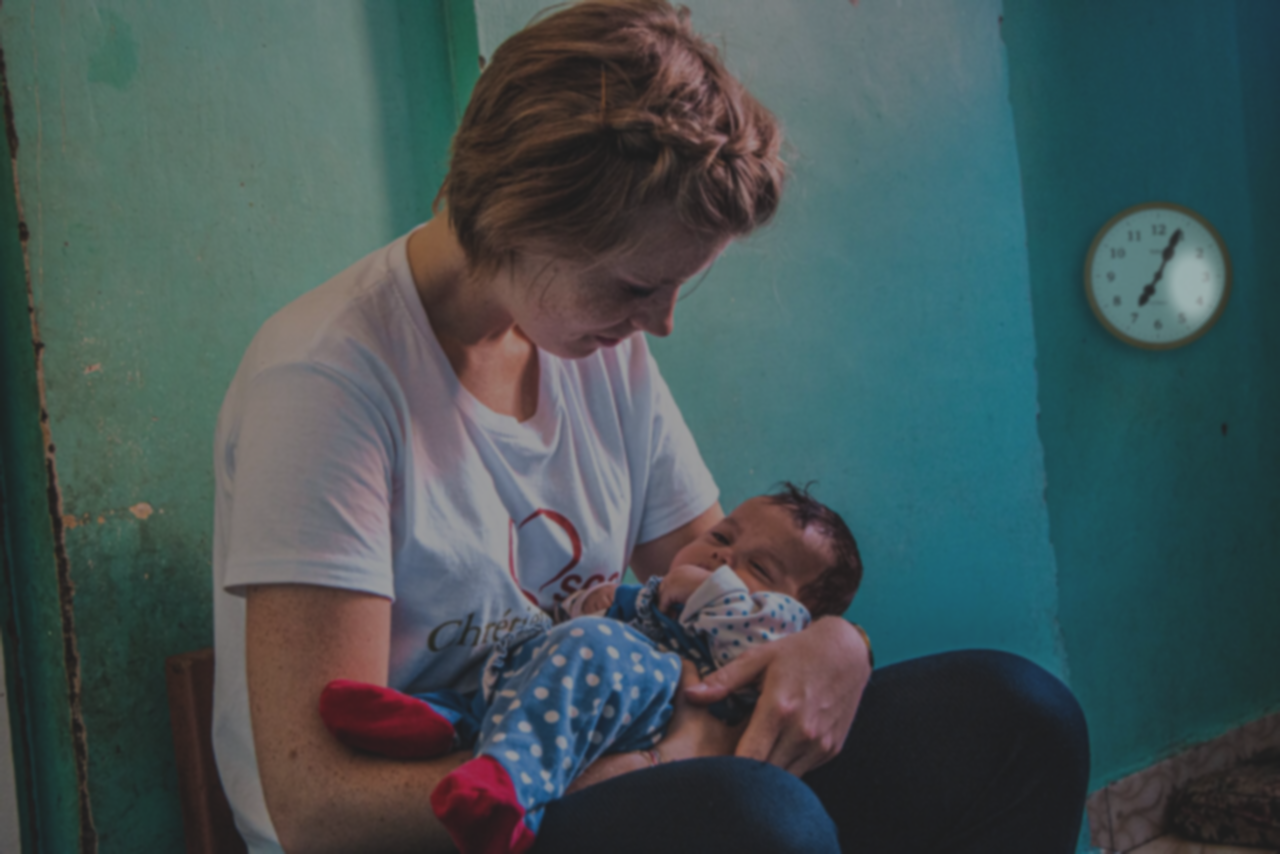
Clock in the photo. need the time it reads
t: 7:04
